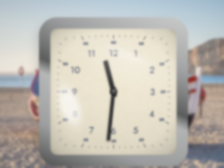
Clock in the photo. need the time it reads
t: 11:31
